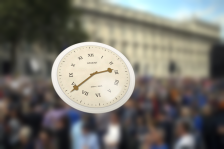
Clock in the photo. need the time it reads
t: 2:39
